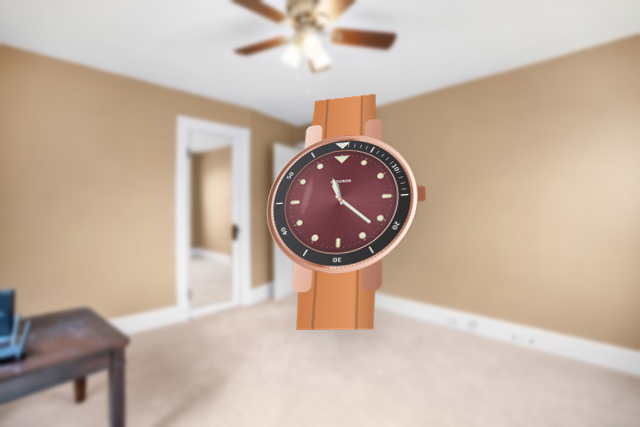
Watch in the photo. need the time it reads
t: 11:22
